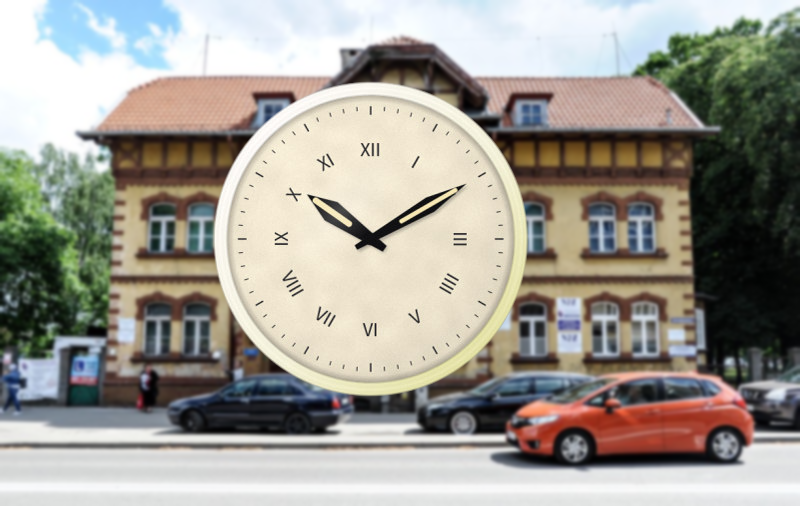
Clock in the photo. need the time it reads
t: 10:10
